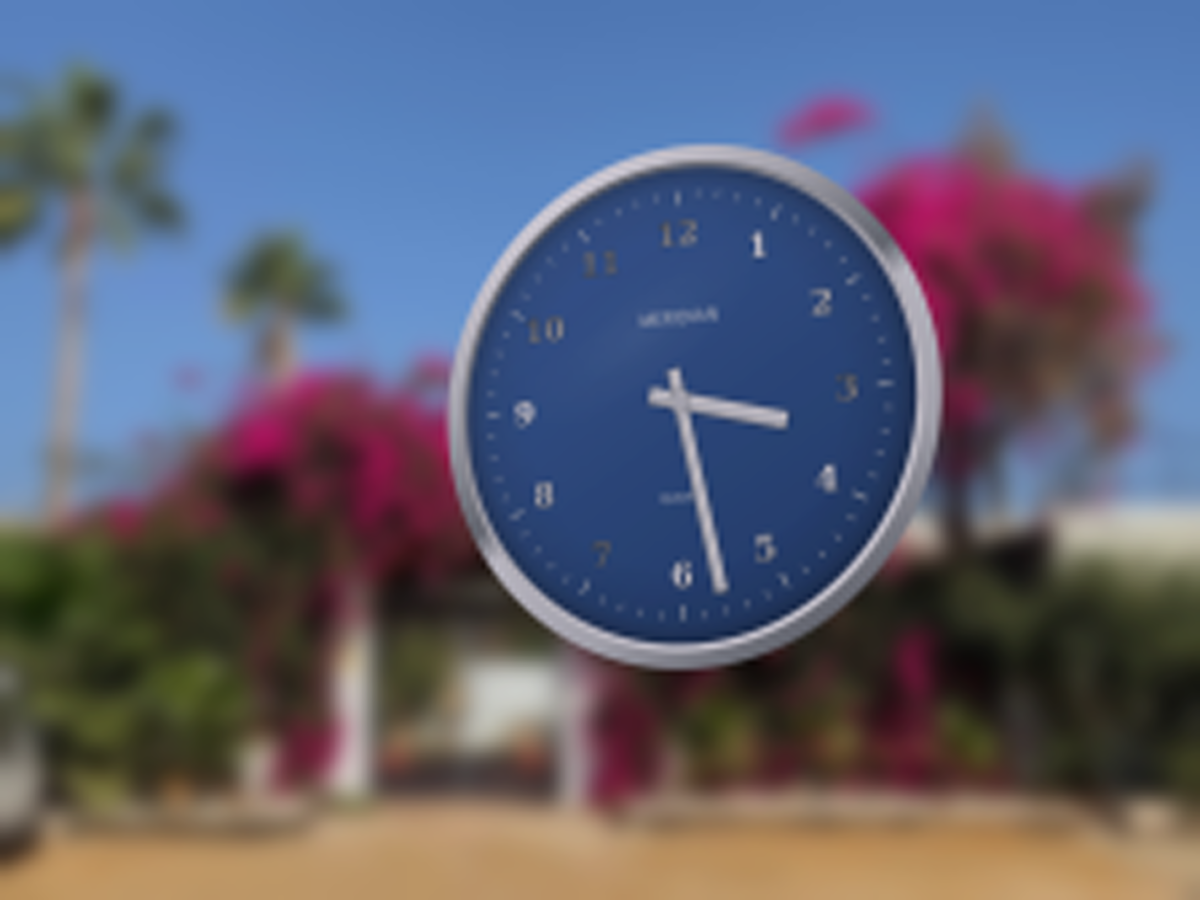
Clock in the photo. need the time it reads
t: 3:28
